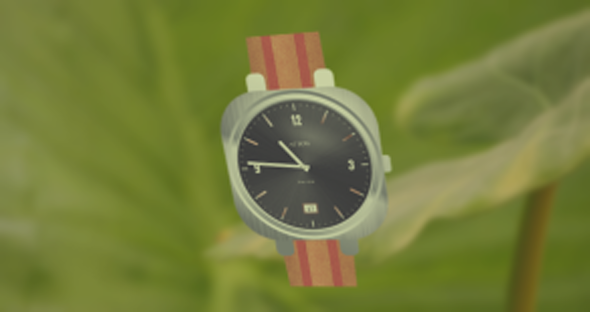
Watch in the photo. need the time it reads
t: 10:46
